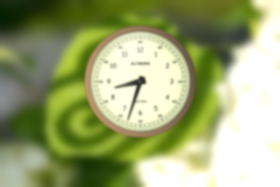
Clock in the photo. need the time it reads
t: 8:33
